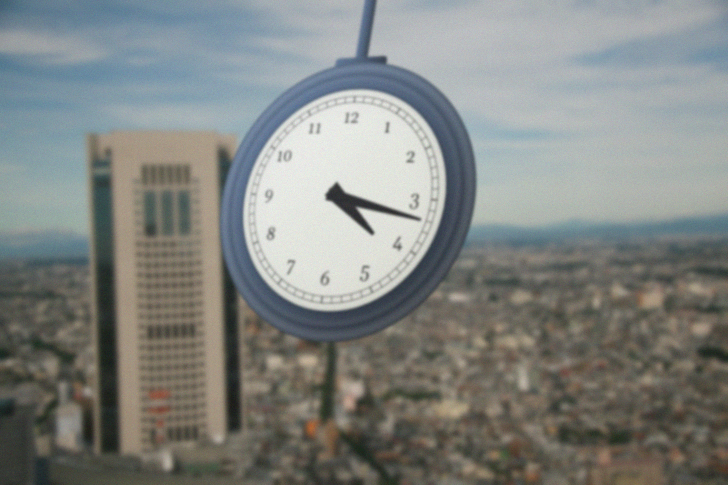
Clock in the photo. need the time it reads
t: 4:17
